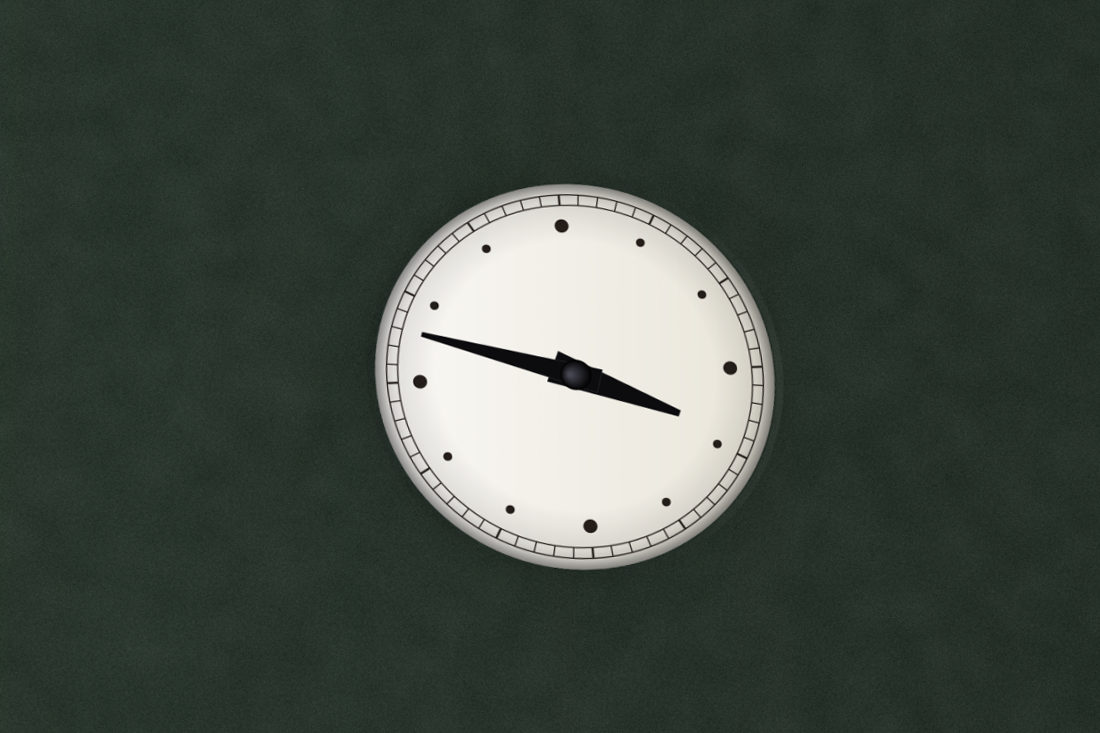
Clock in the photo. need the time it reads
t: 3:48
